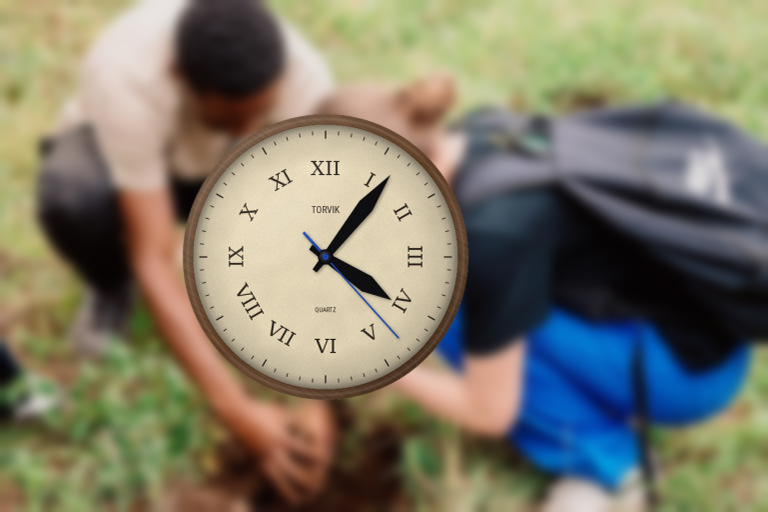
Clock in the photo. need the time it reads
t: 4:06:23
